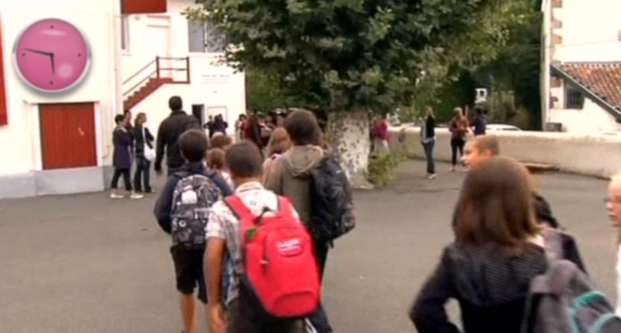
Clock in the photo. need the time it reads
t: 5:47
